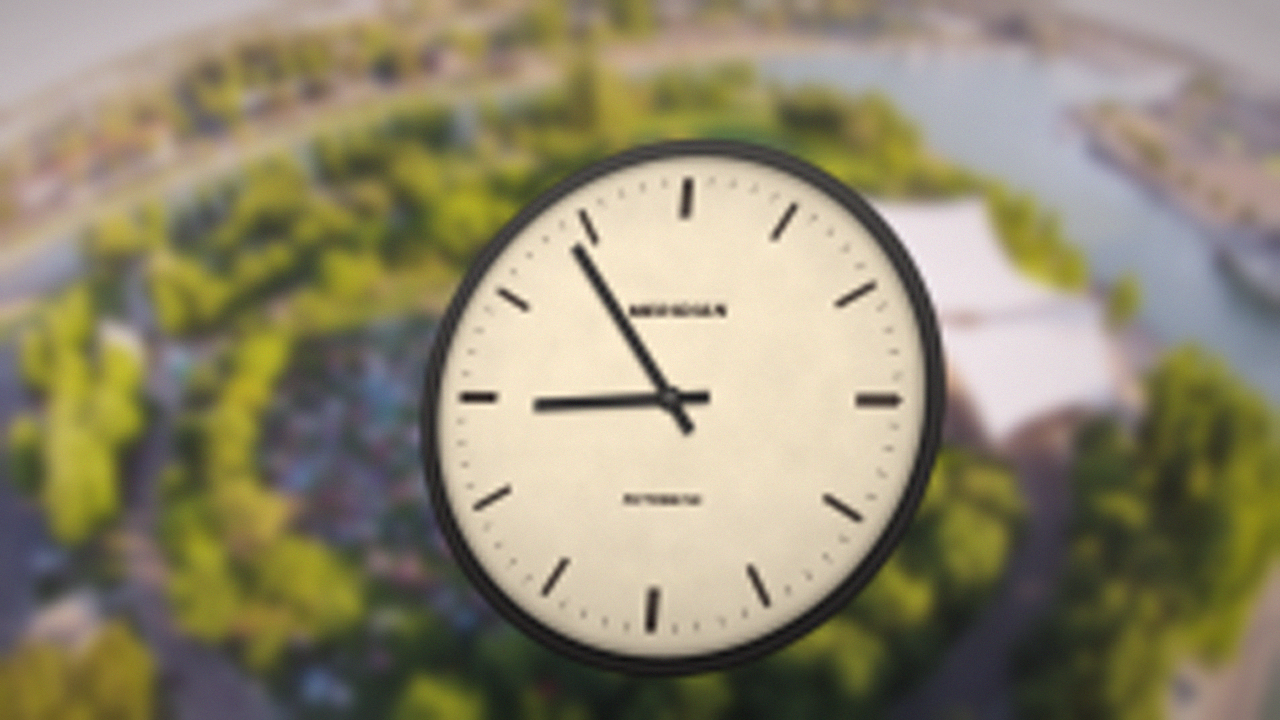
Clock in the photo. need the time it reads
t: 8:54
